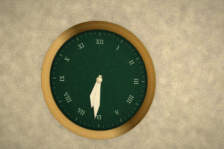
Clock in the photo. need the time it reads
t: 6:31
